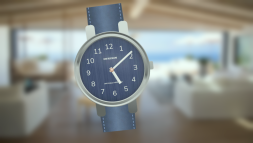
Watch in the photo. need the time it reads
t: 5:09
